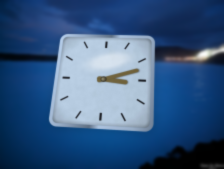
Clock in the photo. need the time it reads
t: 3:12
